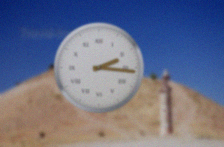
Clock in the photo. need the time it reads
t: 2:16
